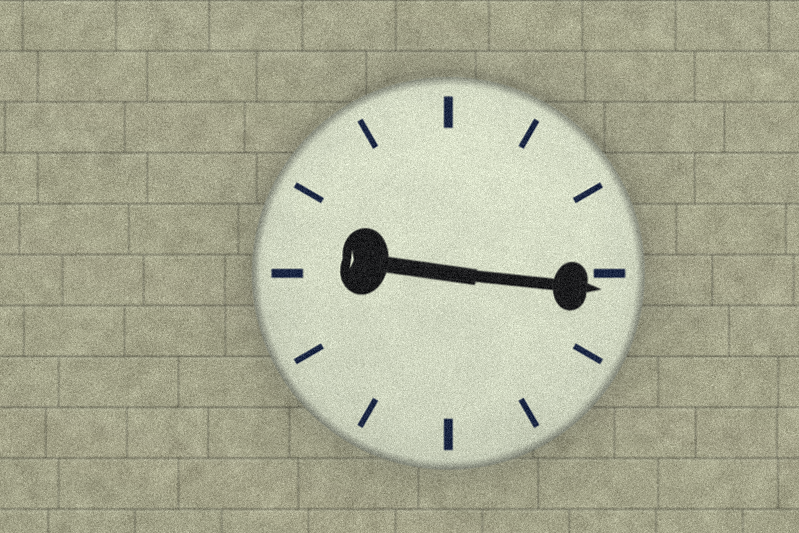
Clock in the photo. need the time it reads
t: 9:16
